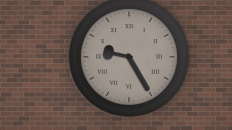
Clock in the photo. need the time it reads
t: 9:25
